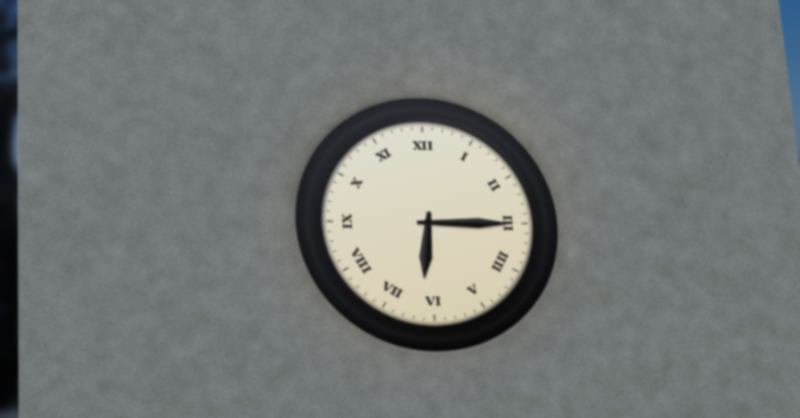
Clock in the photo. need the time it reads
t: 6:15
